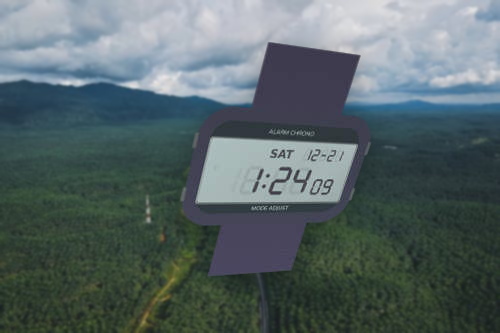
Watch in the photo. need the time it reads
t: 1:24:09
